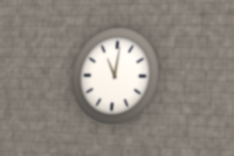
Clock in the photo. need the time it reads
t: 11:01
